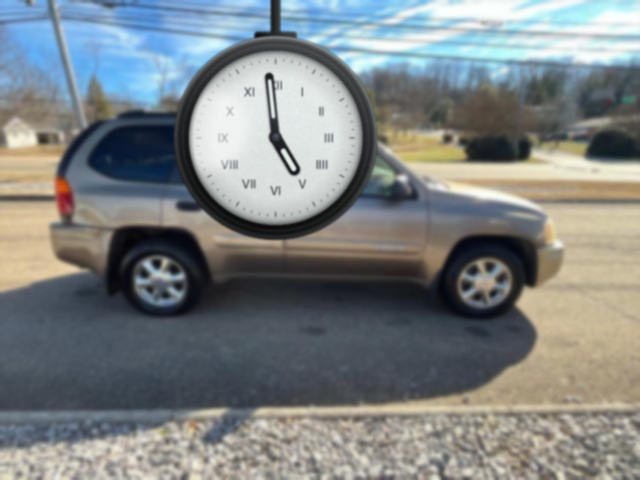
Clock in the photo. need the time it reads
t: 4:59
